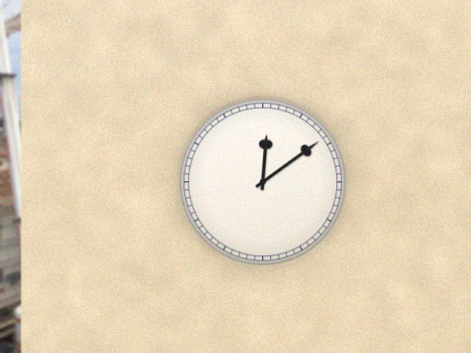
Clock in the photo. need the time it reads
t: 12:09
